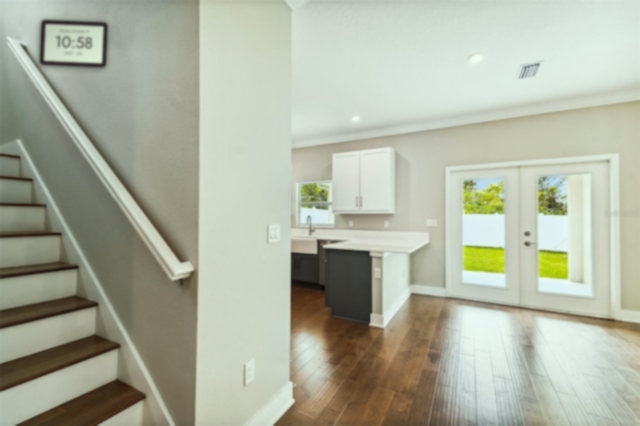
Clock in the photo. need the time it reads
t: 10:58
